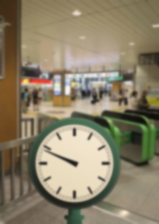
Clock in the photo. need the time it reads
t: 9:49
